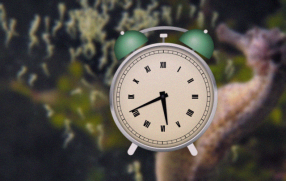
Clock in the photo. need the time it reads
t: 5:41
